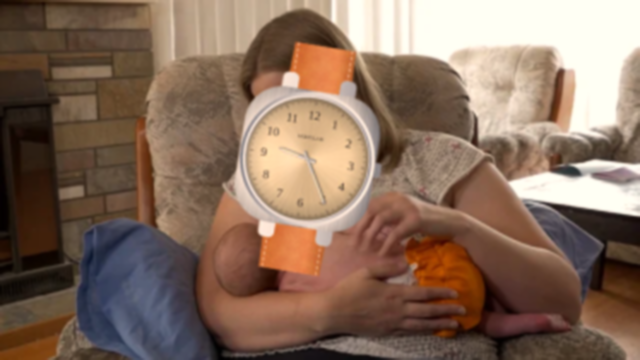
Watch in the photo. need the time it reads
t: 9:25
